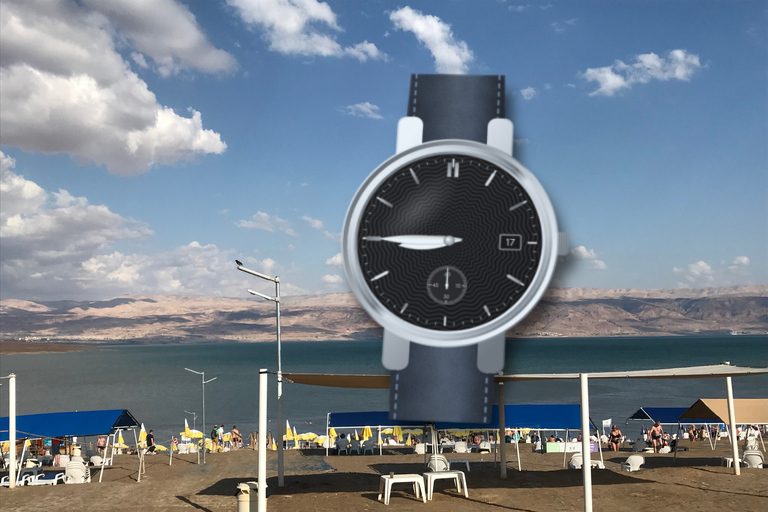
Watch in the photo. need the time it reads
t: 8:45
